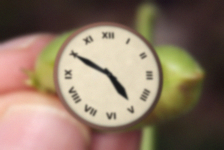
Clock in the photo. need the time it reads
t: 4:50
